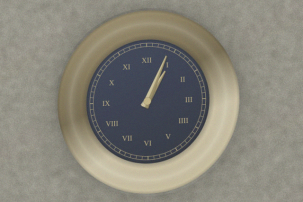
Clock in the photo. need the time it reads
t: 1:04
